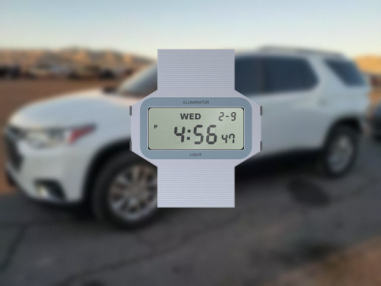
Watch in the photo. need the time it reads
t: 4:56:47
